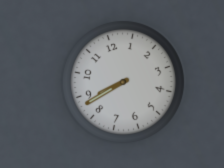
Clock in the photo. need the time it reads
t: 8:43
